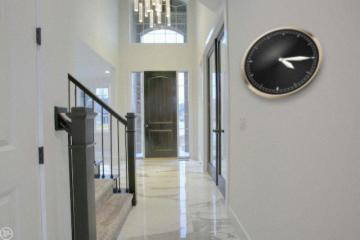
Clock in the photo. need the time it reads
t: 4:15
